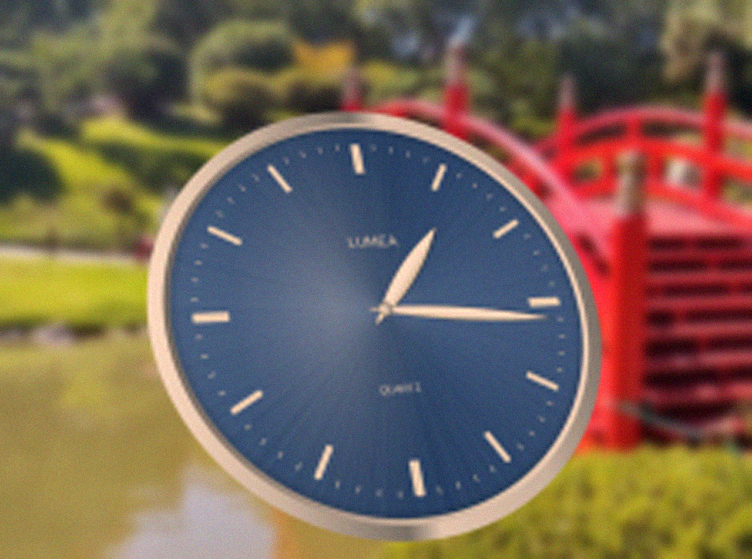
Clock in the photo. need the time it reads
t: 1:16
